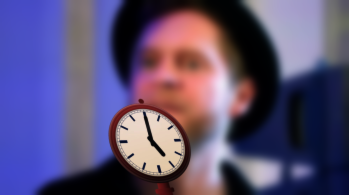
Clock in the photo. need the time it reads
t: 5:00
